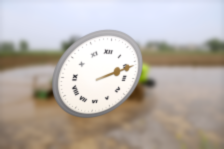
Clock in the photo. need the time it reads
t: 2:11
